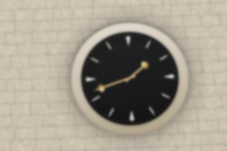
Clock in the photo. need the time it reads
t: 1:42
